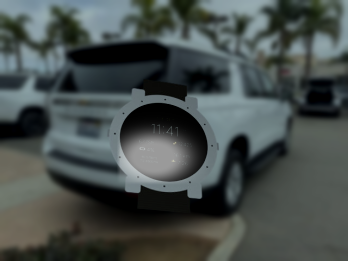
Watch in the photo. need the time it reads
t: 11:41
